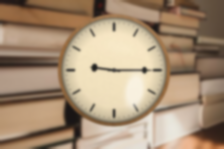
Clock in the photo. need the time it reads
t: 9:15
